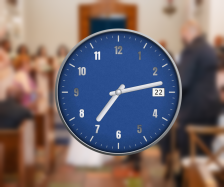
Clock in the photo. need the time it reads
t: 7:13
